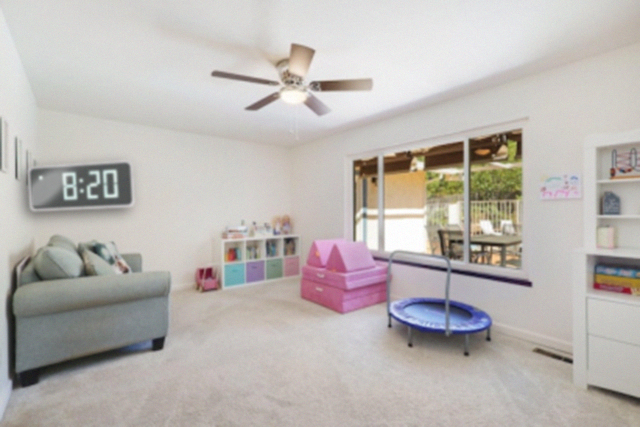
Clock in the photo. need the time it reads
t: 8:20
